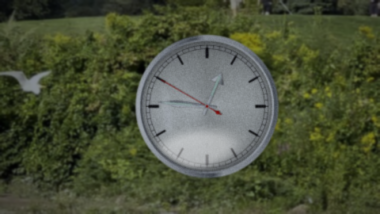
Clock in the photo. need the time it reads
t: 12:45:50
